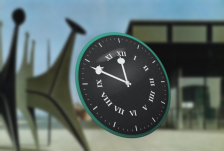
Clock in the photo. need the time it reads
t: 11:49
